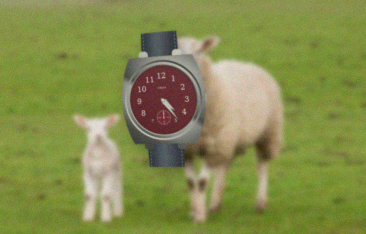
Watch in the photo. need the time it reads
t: 4:24
